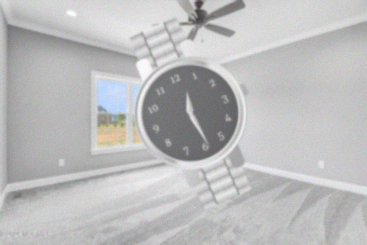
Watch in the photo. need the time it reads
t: 12:29
